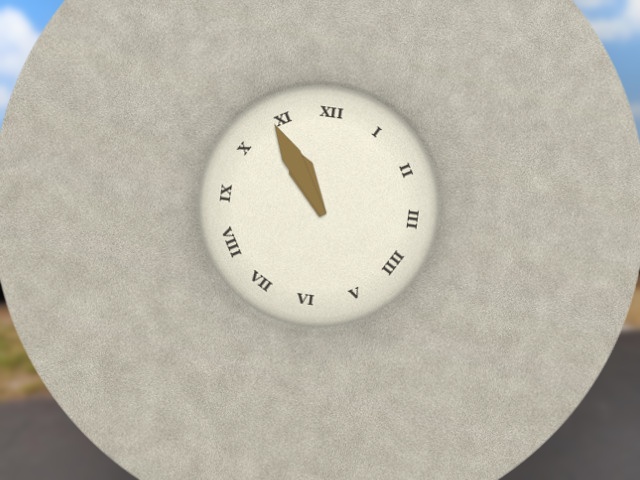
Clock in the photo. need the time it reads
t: 10:54
